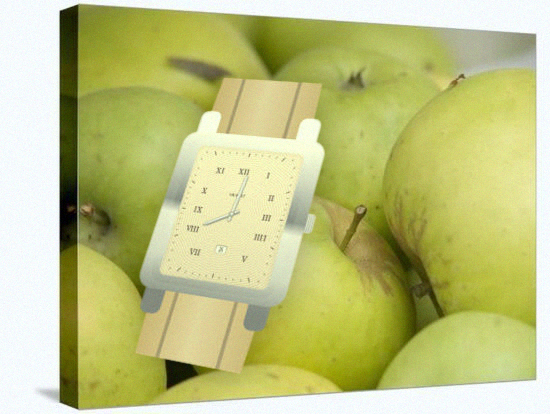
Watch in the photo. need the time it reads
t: 8:01
